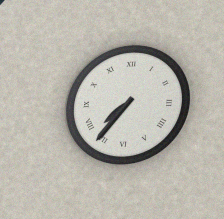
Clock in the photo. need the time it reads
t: 7:36
